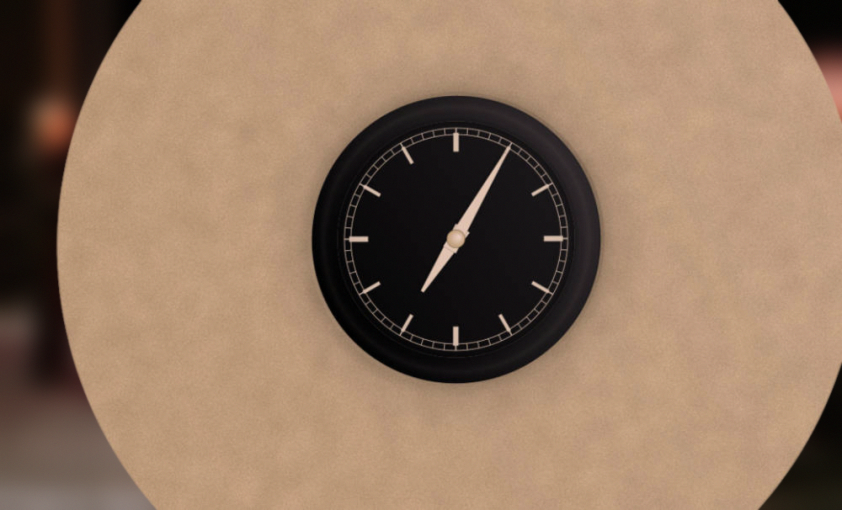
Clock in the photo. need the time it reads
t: 7:05
